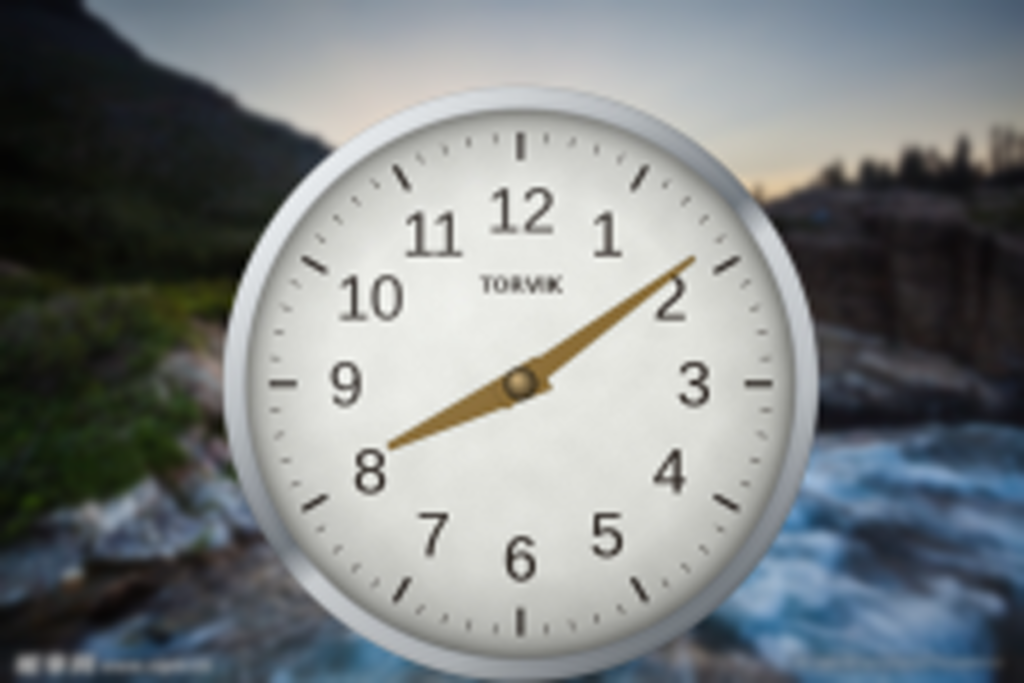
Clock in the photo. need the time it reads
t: 8:09
